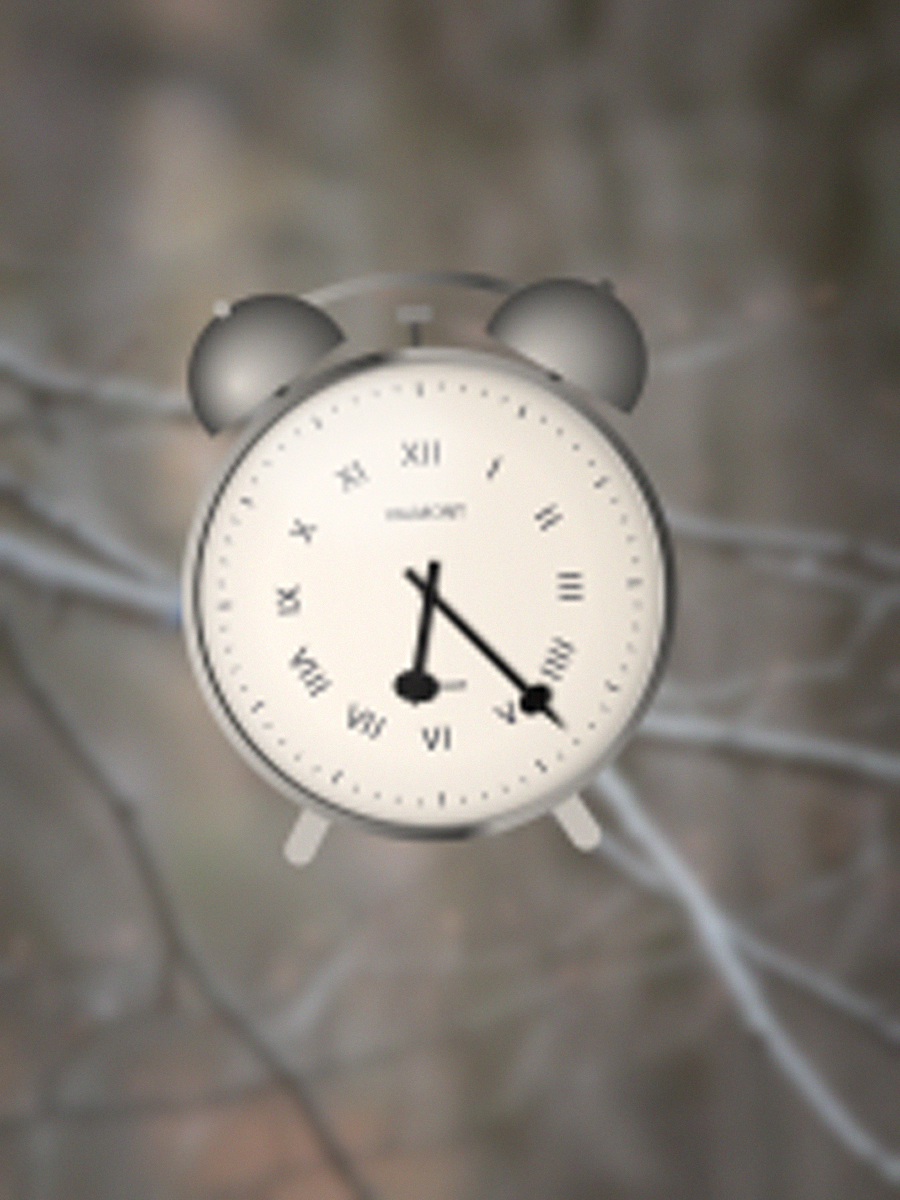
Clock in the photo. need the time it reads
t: 6:23
